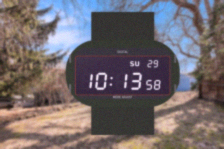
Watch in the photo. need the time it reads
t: 10:13:58
